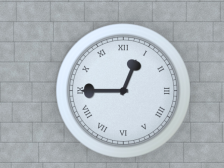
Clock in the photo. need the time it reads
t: 12:45
